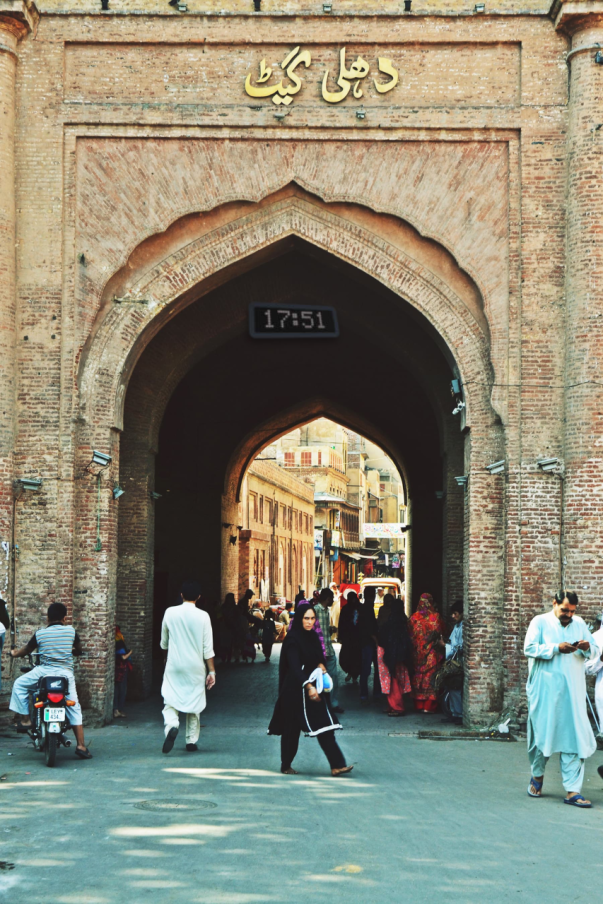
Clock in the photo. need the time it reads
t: 17:51
